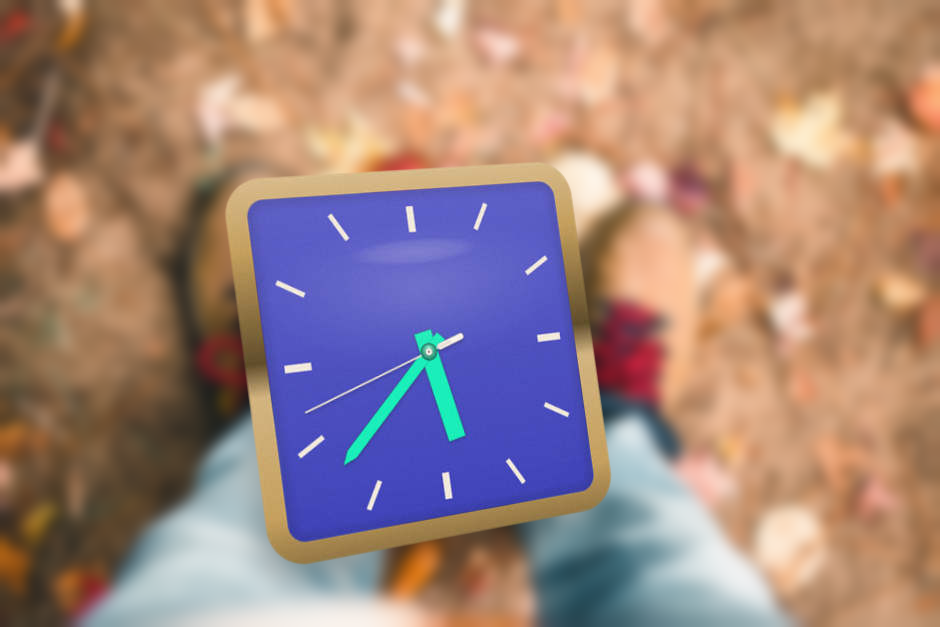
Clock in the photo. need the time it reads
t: 5:37:42
